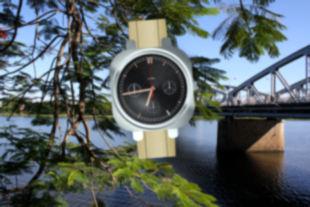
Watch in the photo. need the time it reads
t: 6:44
